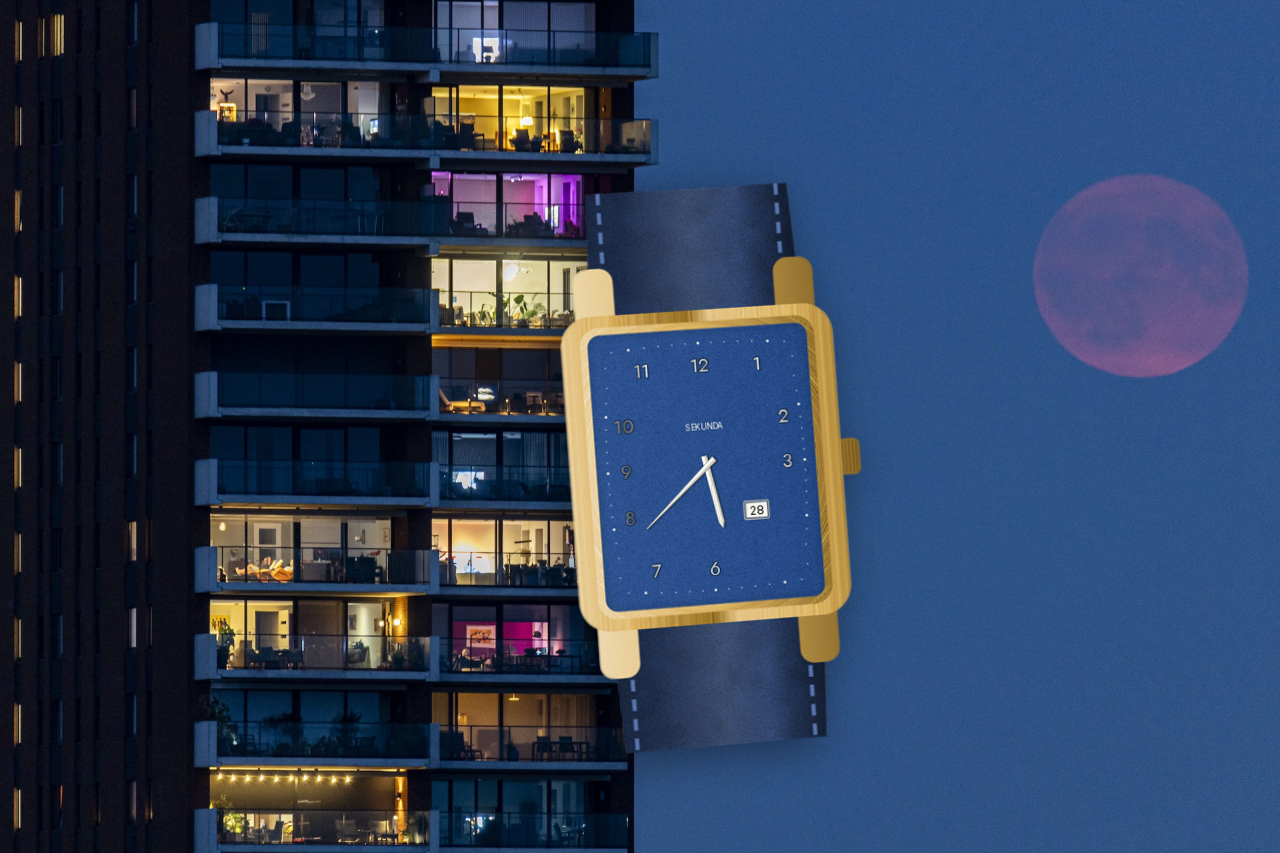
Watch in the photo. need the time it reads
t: 5:38
